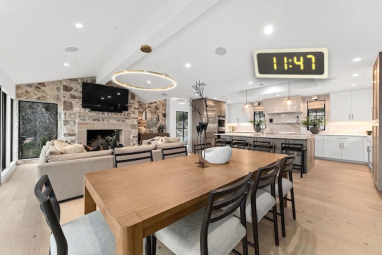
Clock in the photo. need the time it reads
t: 11:47
